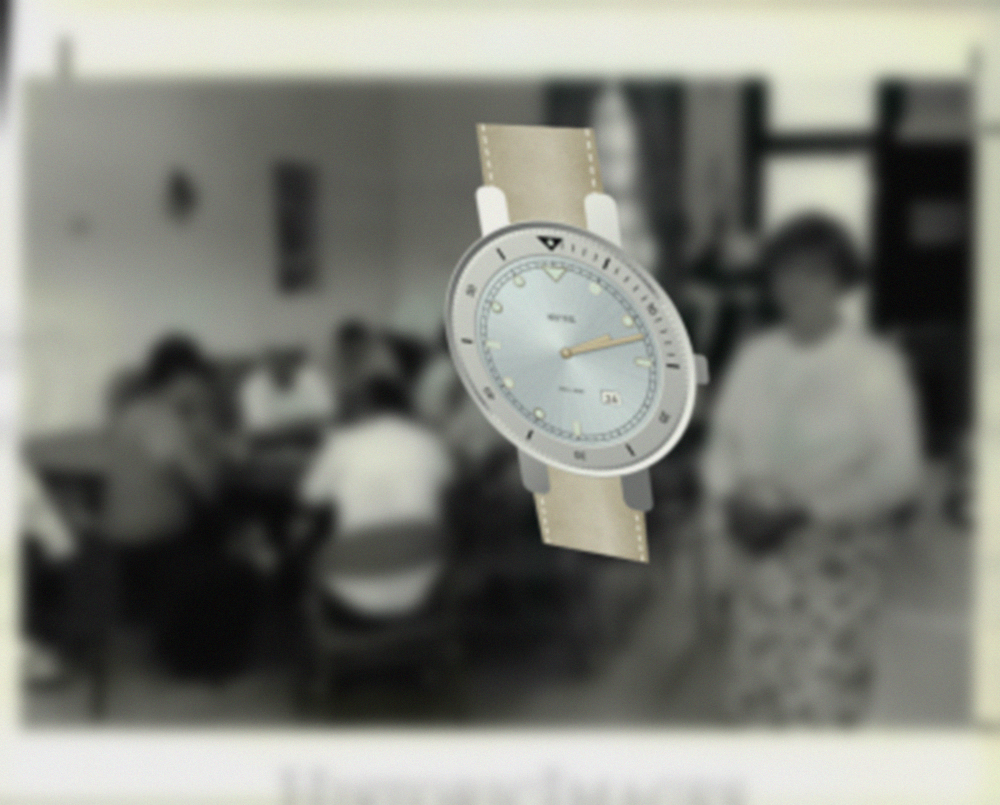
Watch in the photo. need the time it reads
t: 2:12
